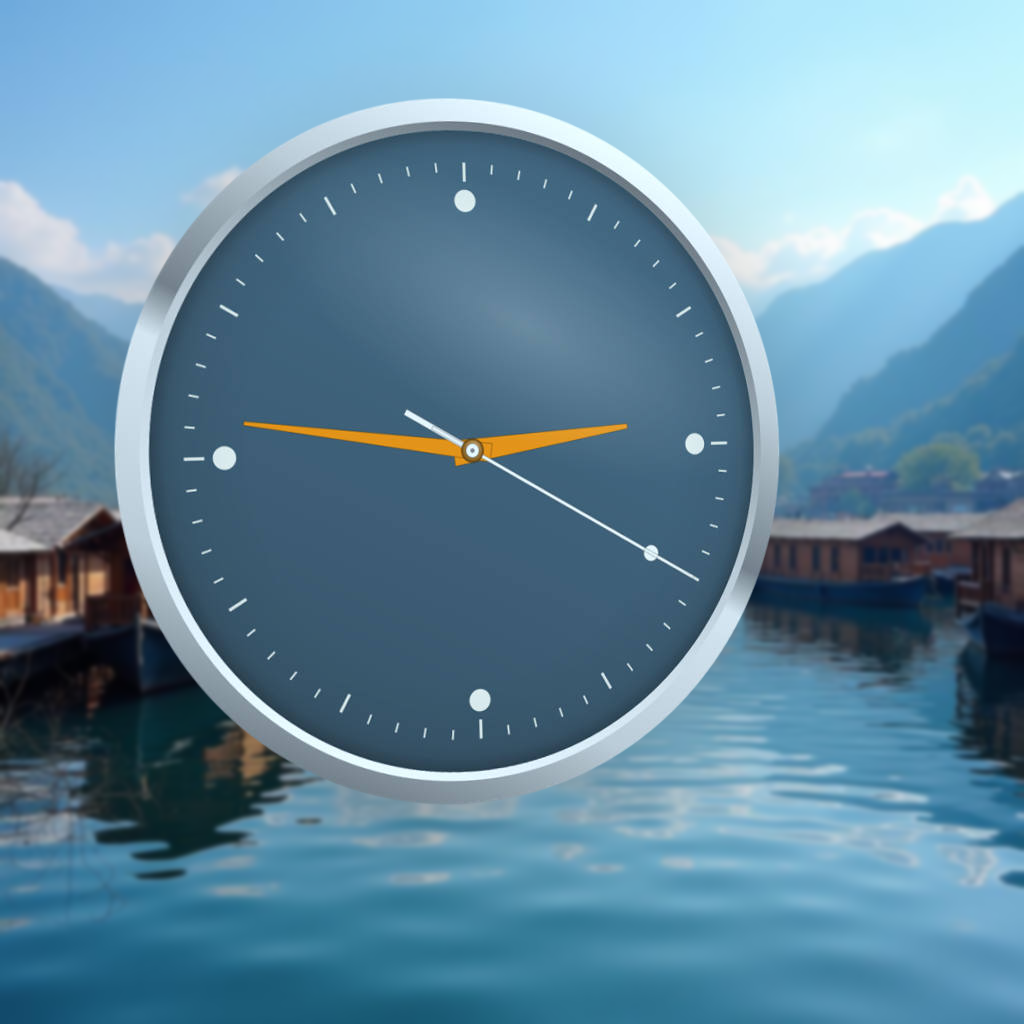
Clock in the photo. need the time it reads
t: 2:46:20
